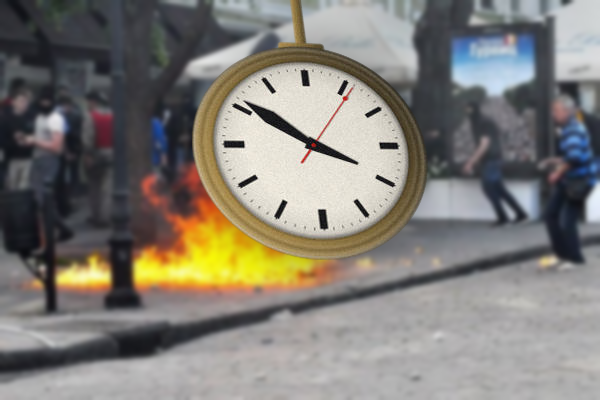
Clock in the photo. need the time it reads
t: 3:51:06
